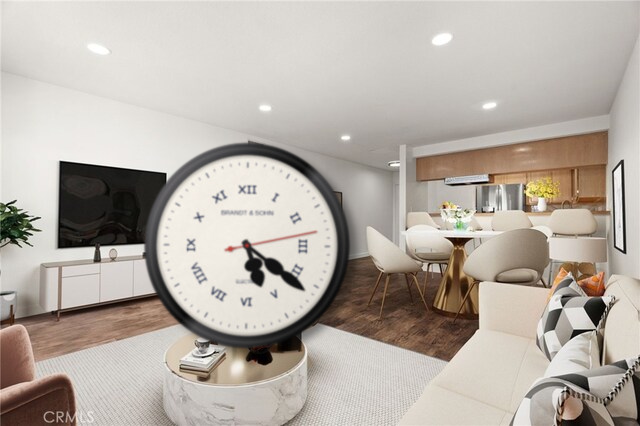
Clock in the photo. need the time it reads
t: 5:21:13
